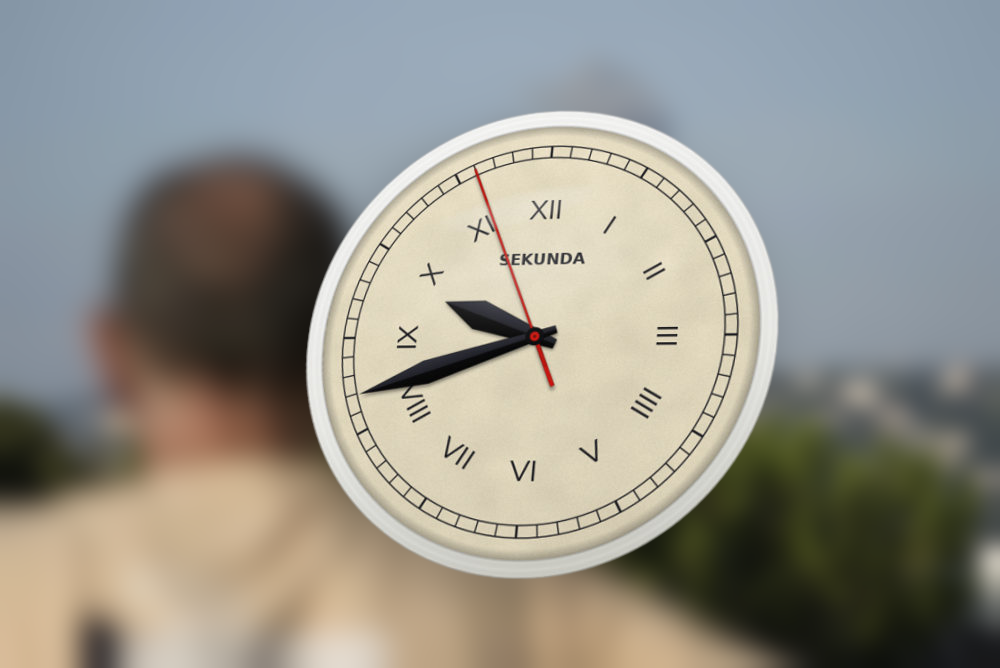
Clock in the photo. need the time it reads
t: 9:41:56
